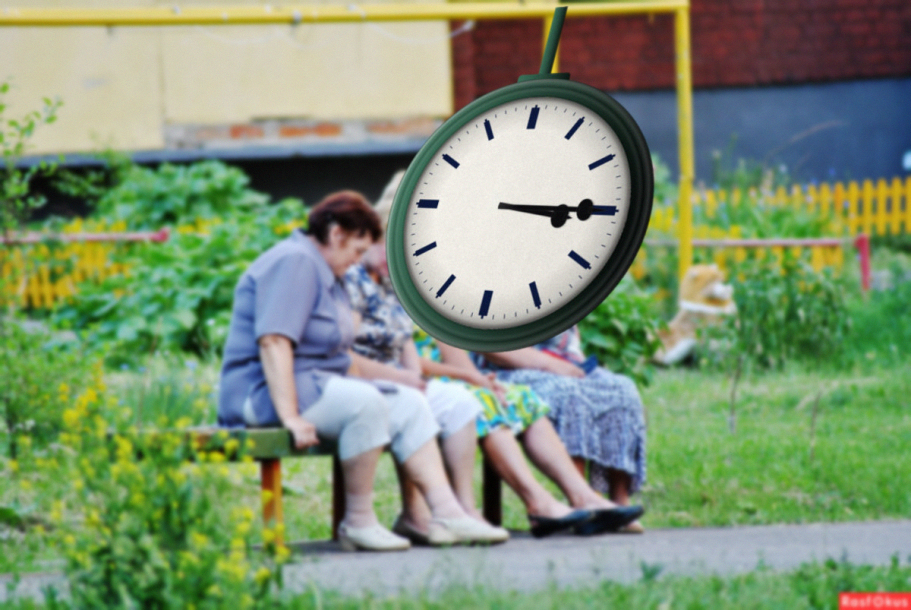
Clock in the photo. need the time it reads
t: 3:15
